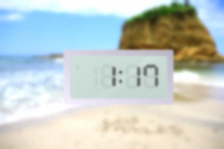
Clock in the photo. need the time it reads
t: 1:17
